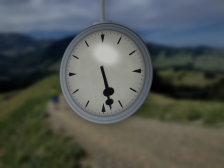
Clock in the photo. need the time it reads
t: 5:28
